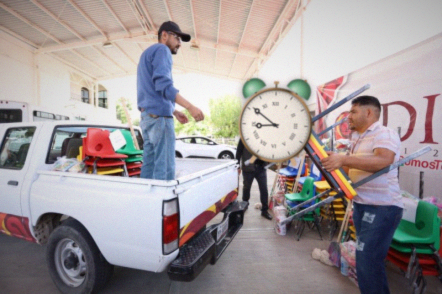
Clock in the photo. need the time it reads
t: 8:51
